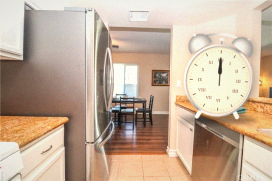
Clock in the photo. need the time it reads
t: 12:00
